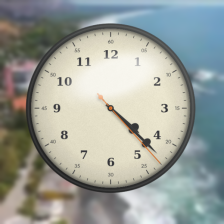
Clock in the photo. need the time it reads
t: 4:22:23
